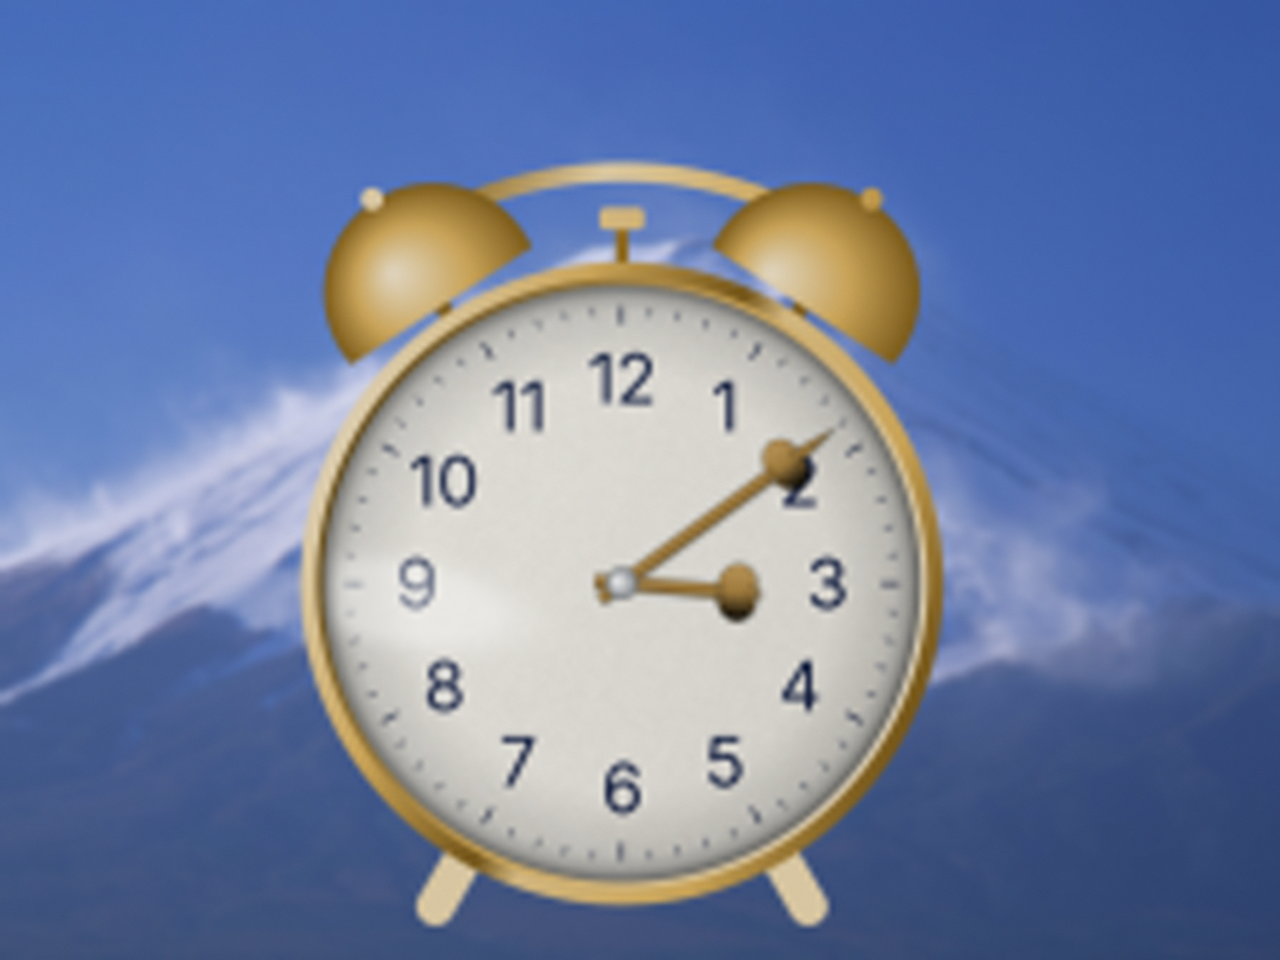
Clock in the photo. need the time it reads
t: 3:09
